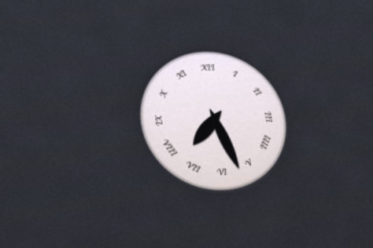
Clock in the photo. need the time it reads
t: 7:27
